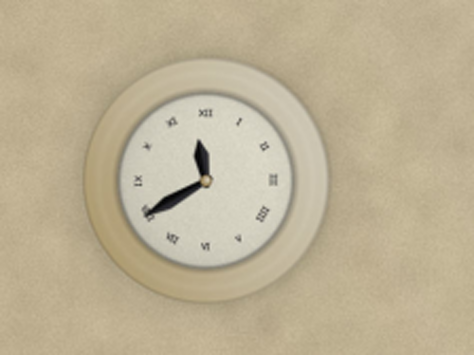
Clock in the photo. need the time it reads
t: 11:40
